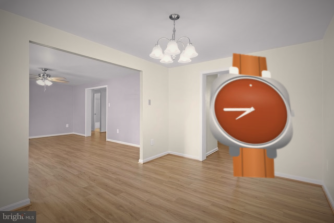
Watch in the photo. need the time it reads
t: 7:44
